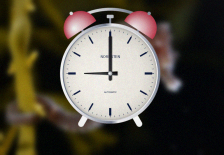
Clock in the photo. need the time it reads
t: 9:00
